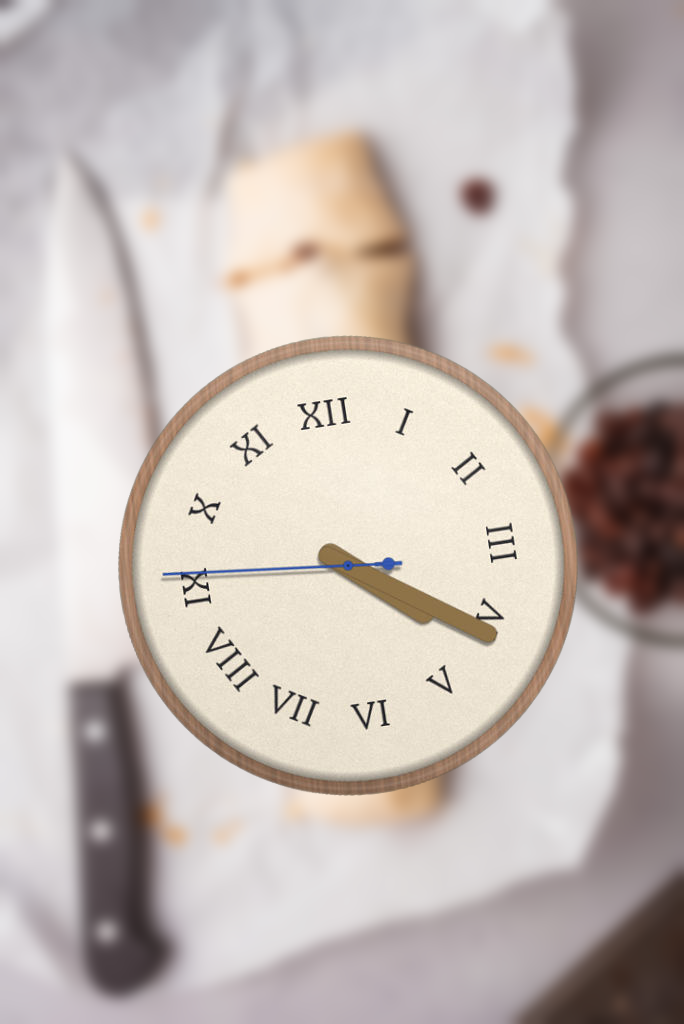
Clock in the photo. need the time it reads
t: 4:20:46
